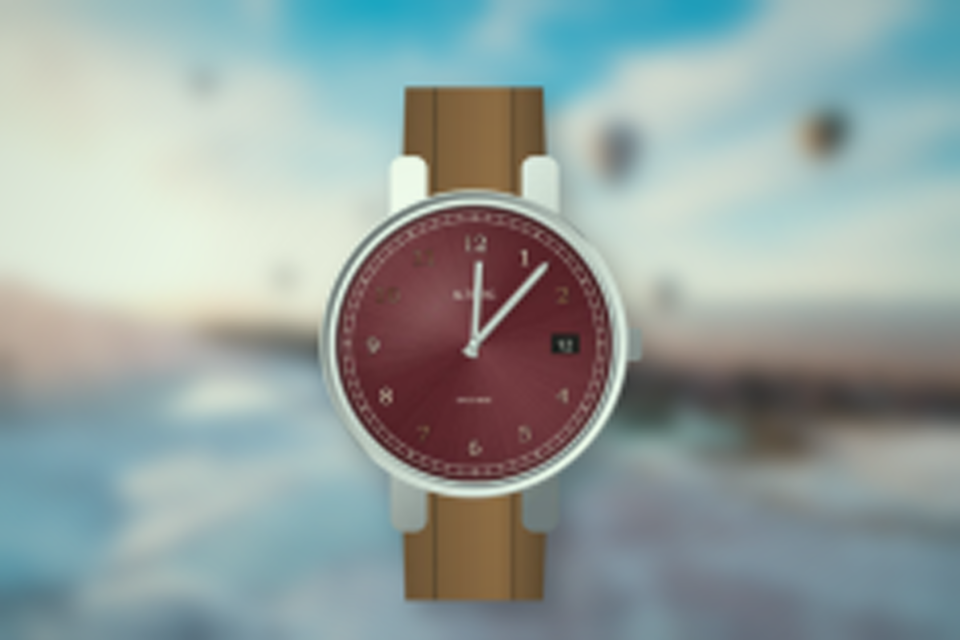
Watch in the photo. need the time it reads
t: 12:07
